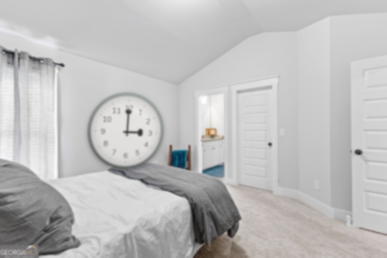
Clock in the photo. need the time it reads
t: 3:00
